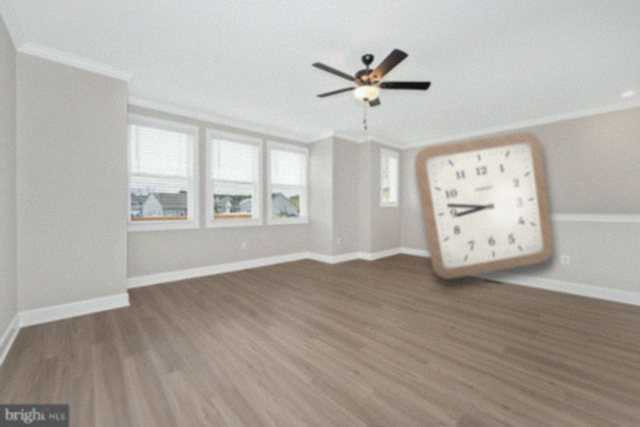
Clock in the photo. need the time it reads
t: 8:47
